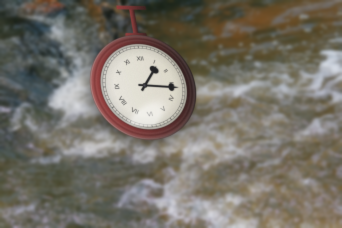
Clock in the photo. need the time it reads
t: 1:16
